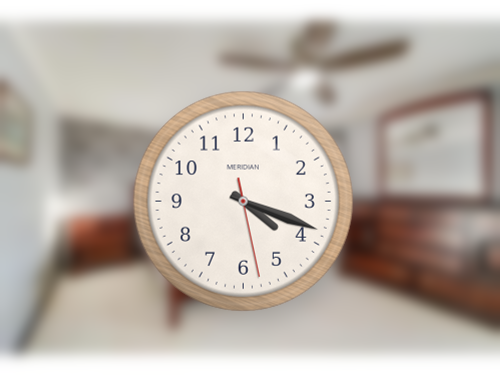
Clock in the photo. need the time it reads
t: 4:18:28
